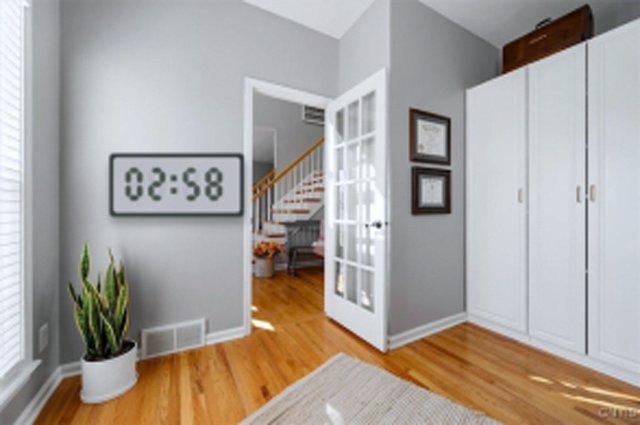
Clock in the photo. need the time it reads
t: 2:58
